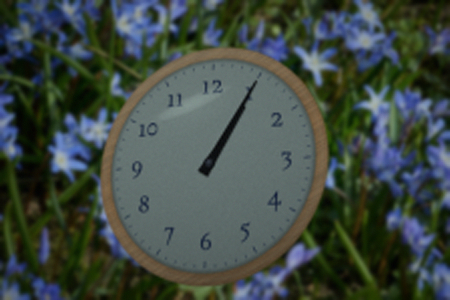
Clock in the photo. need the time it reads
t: 1:05
